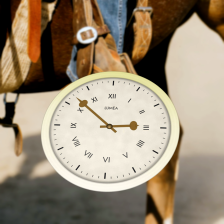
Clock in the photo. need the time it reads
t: 2:52
